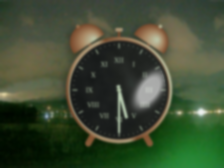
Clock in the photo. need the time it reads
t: 5:30
